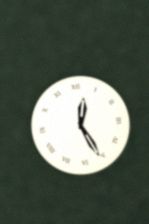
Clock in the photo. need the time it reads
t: 12:26
